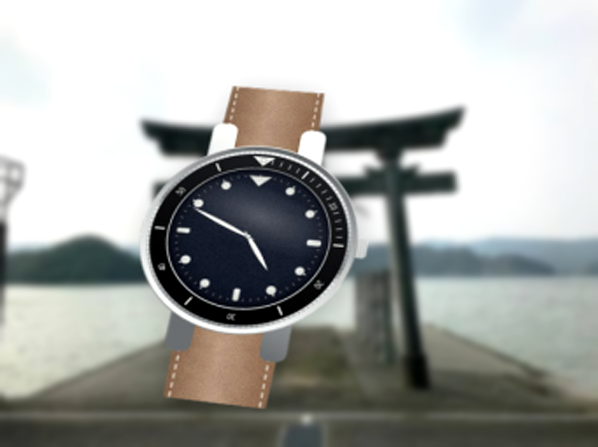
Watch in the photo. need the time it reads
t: 4:49
